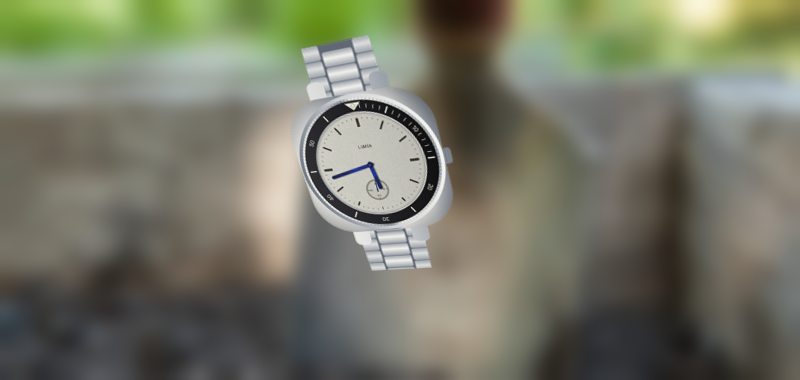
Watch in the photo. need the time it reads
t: 5:43
